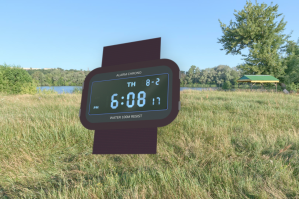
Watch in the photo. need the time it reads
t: 6:08:17
